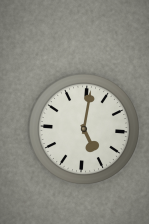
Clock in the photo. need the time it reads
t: 5:01
